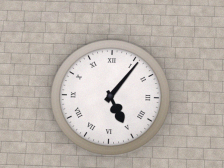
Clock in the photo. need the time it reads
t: 5:06
